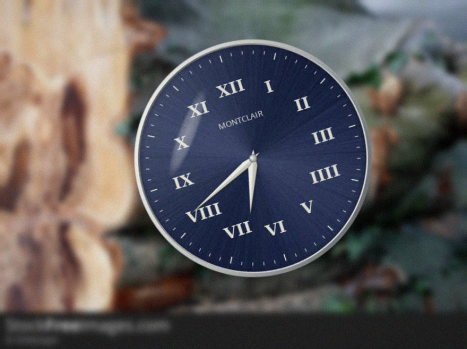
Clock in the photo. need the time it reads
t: 6:41
